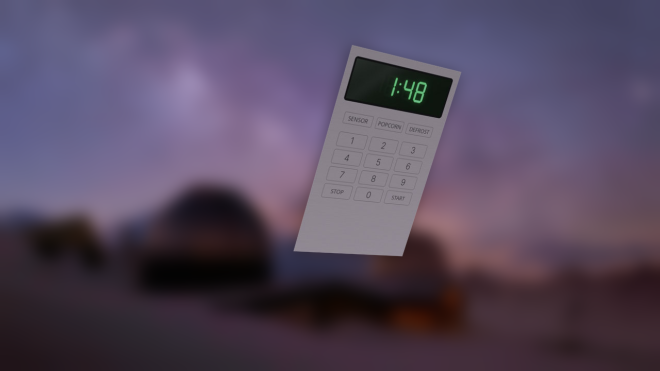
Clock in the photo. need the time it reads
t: 1:48
